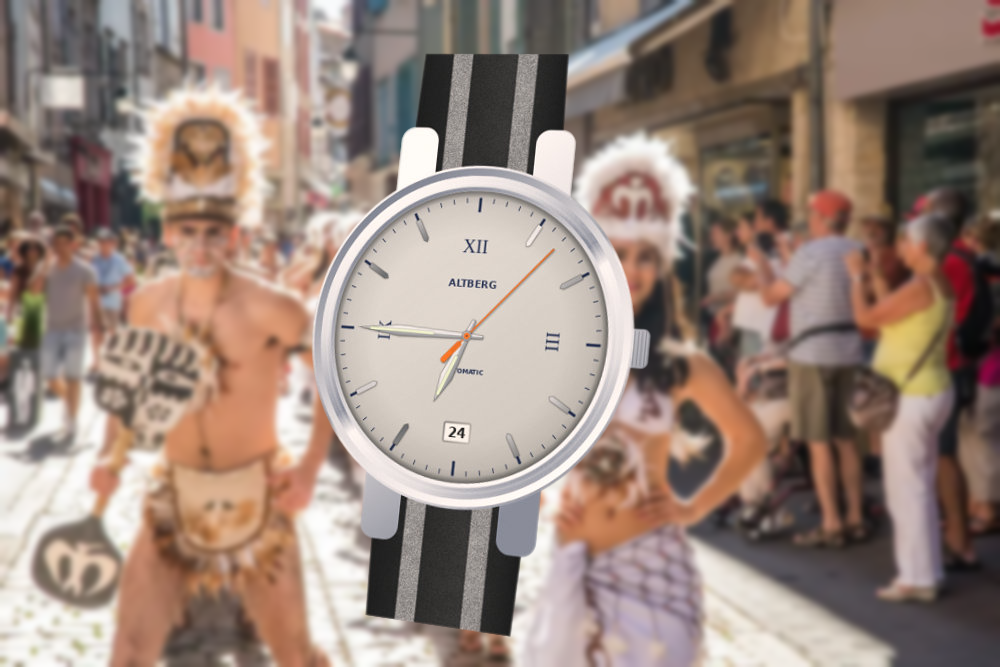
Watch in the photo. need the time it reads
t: 6:45:07
